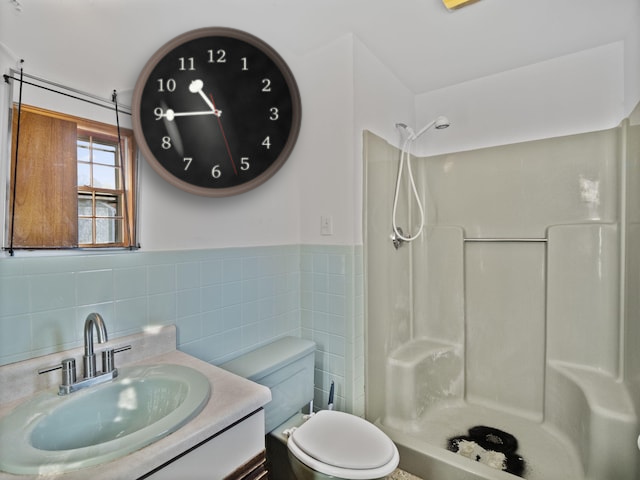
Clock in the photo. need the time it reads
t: 10:44:27
